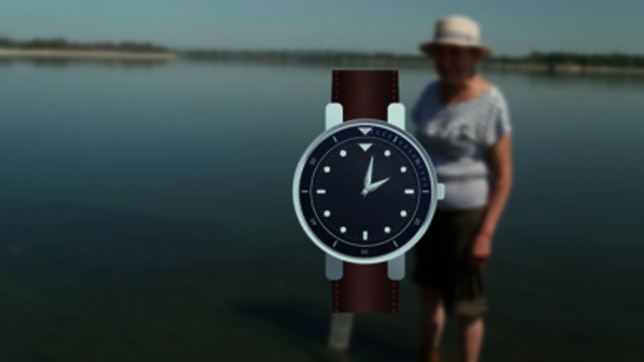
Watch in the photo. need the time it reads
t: 2:02
